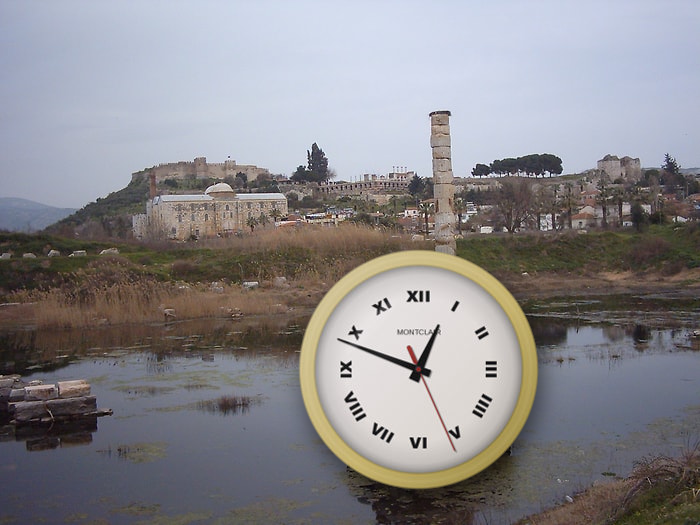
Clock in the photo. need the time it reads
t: 12:48:26
